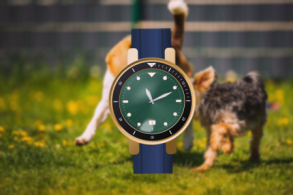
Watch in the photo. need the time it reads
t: 11:11
